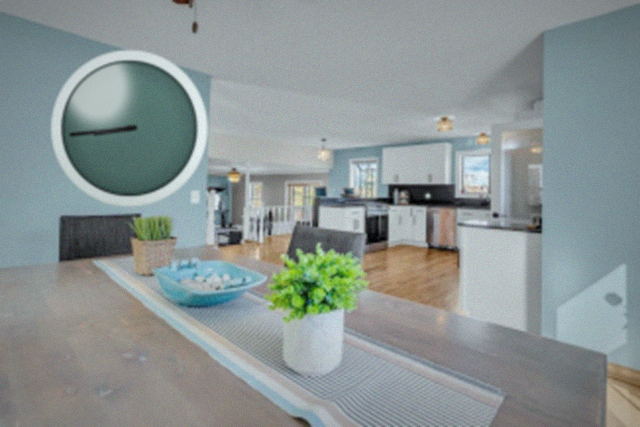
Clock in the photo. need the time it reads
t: 8:44
